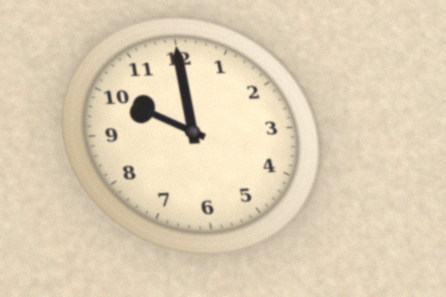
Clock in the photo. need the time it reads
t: 10:00
